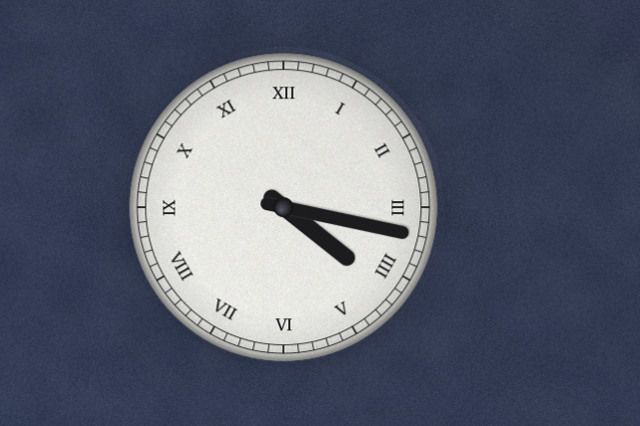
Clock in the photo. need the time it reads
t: 4:17
